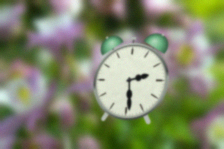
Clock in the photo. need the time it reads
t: 2:29
